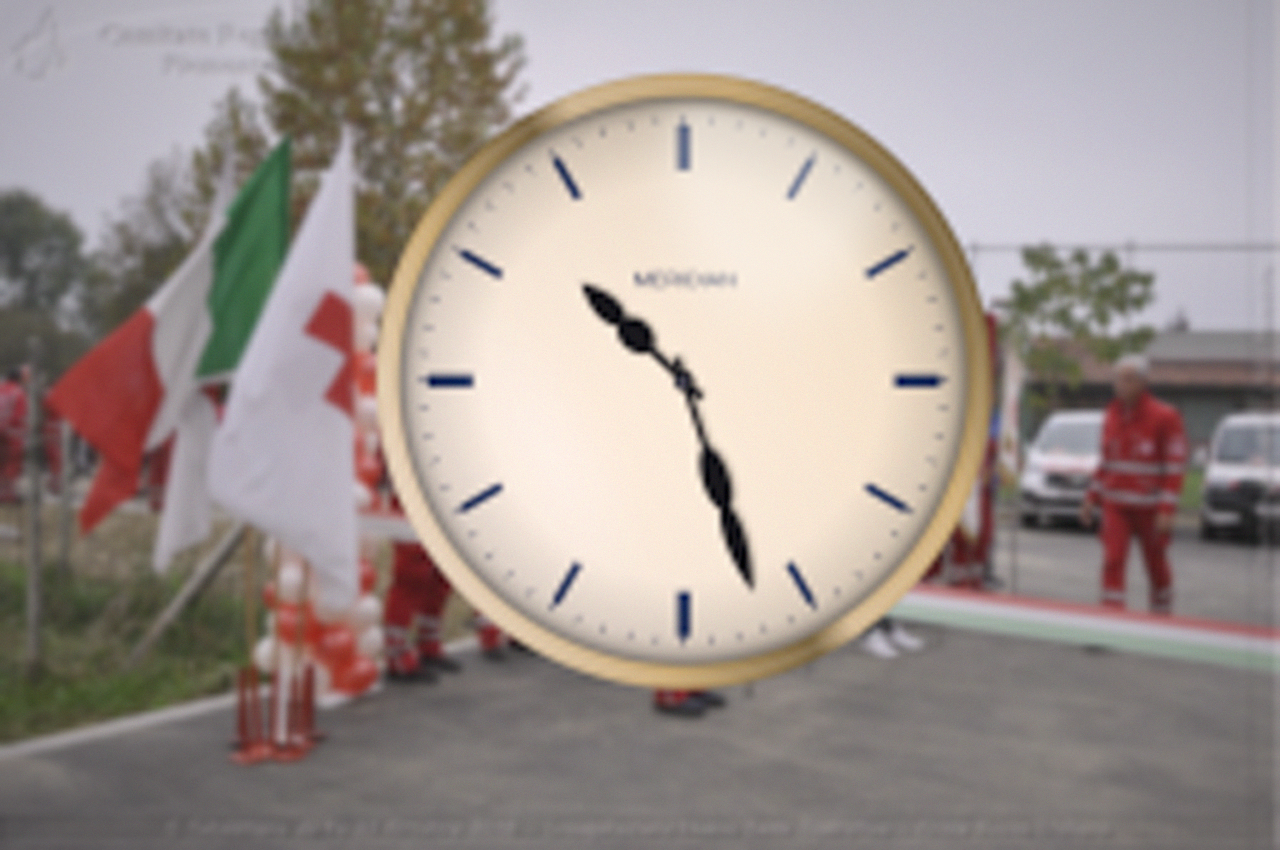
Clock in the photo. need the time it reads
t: 10:27
